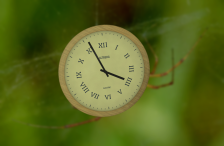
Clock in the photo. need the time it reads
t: 3:56
